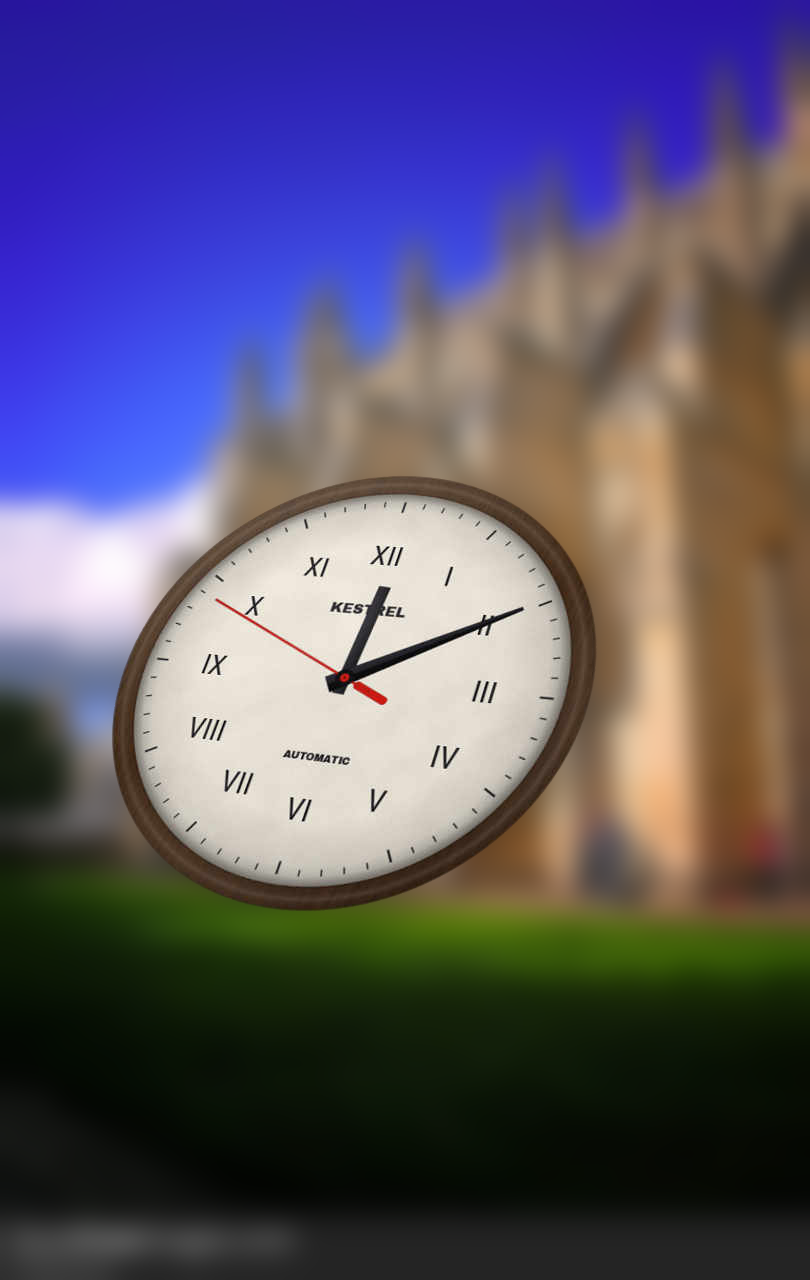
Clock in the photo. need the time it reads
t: 12:09:49
